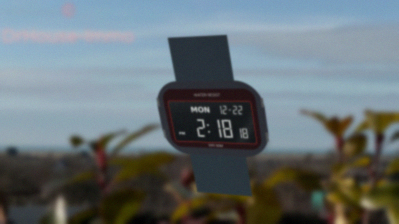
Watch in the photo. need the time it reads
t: 2:18
